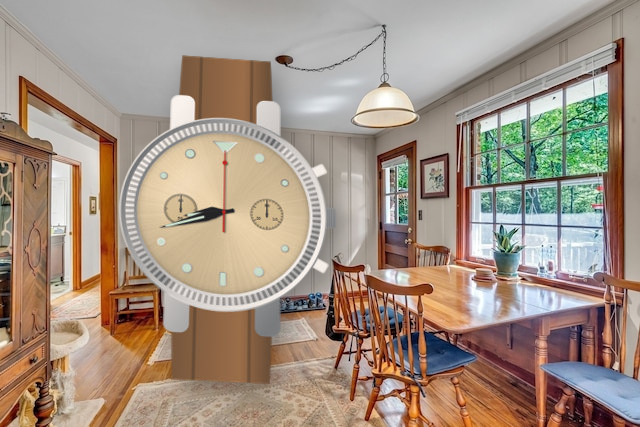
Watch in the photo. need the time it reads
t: 8:42
